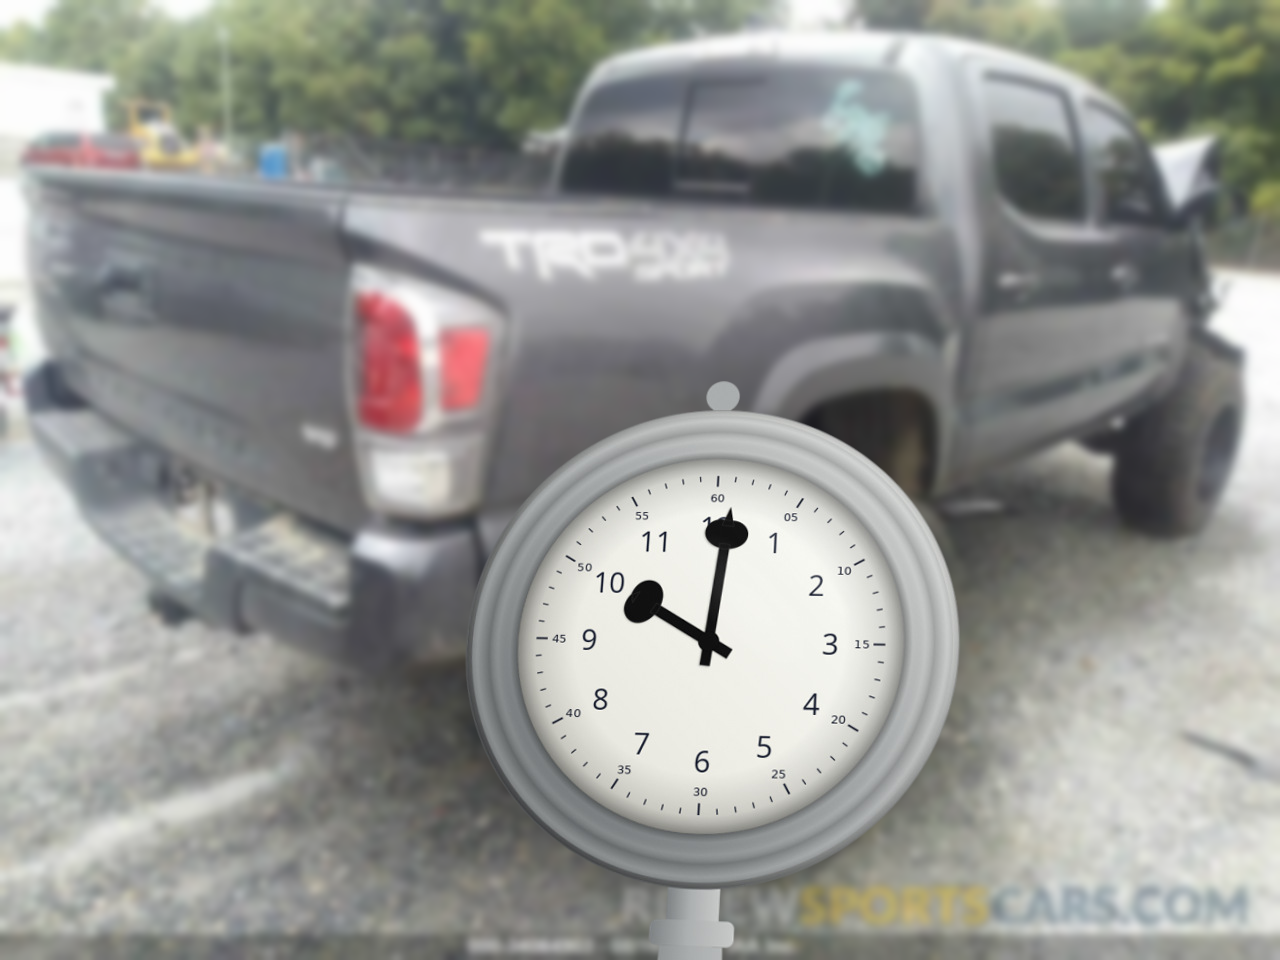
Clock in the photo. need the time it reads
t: 10:01
